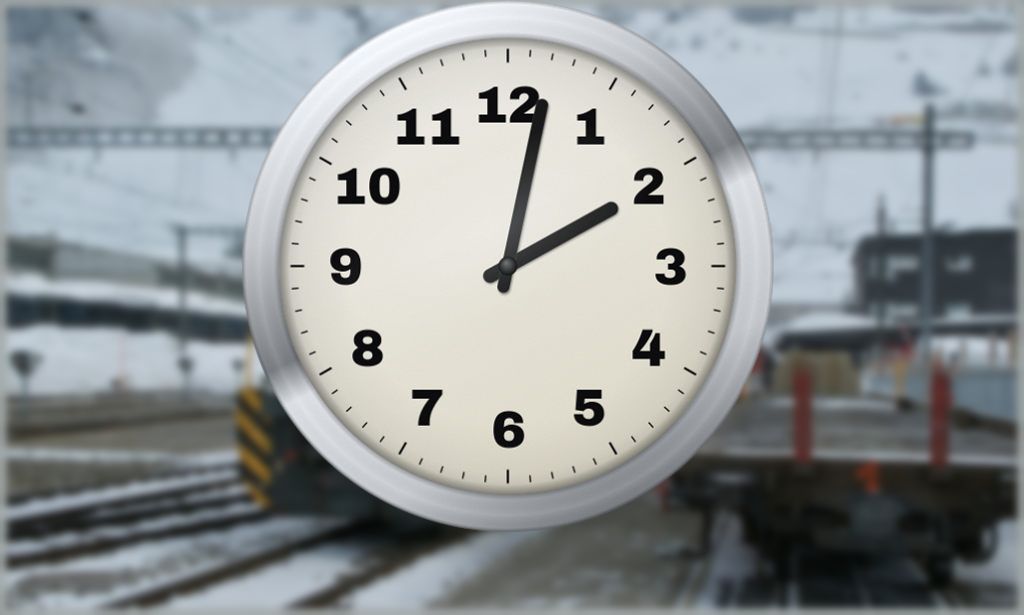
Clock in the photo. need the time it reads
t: 2:02
